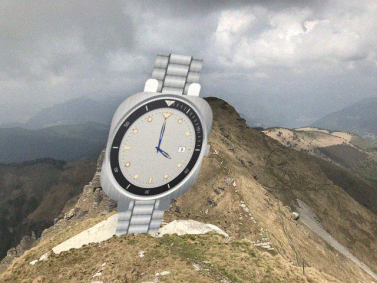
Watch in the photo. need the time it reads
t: 4:00
